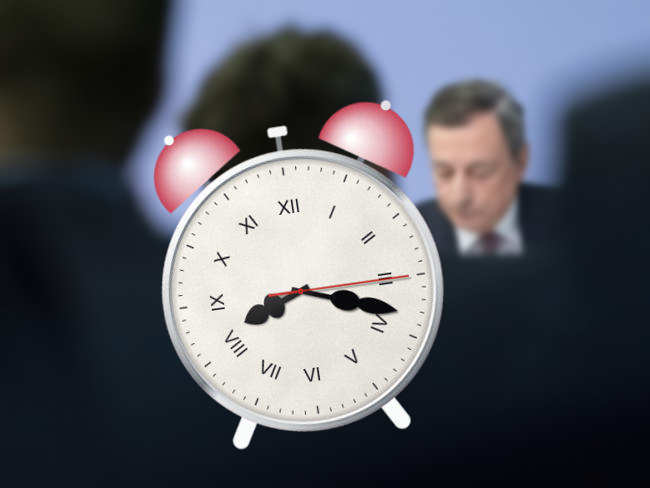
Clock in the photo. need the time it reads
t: 8:18:15
